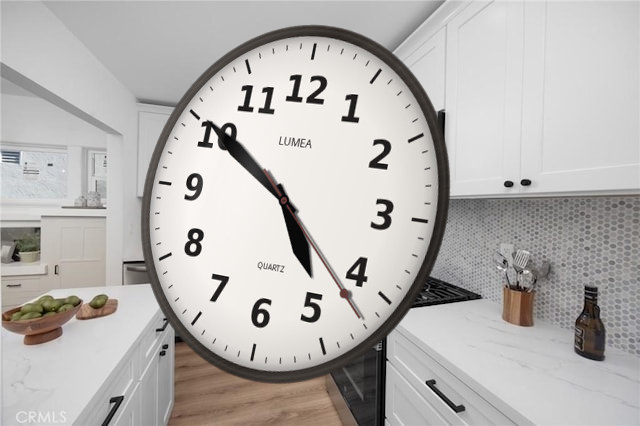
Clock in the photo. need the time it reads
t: 4:50:22
